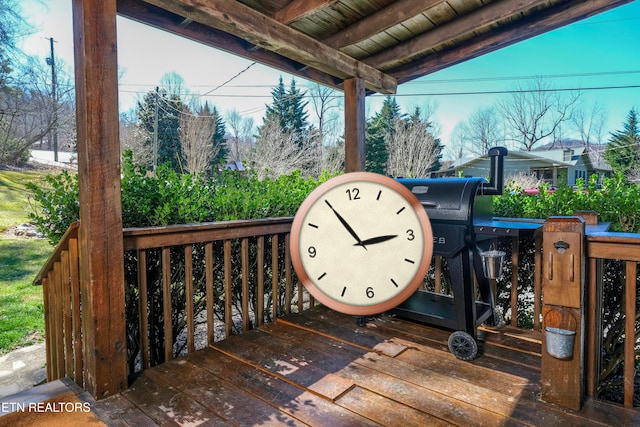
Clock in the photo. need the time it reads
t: 2:55
